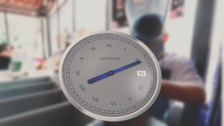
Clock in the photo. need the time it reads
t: 8:11
